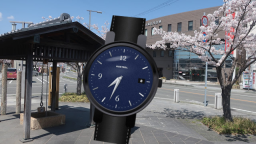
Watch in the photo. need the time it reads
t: 7:33
